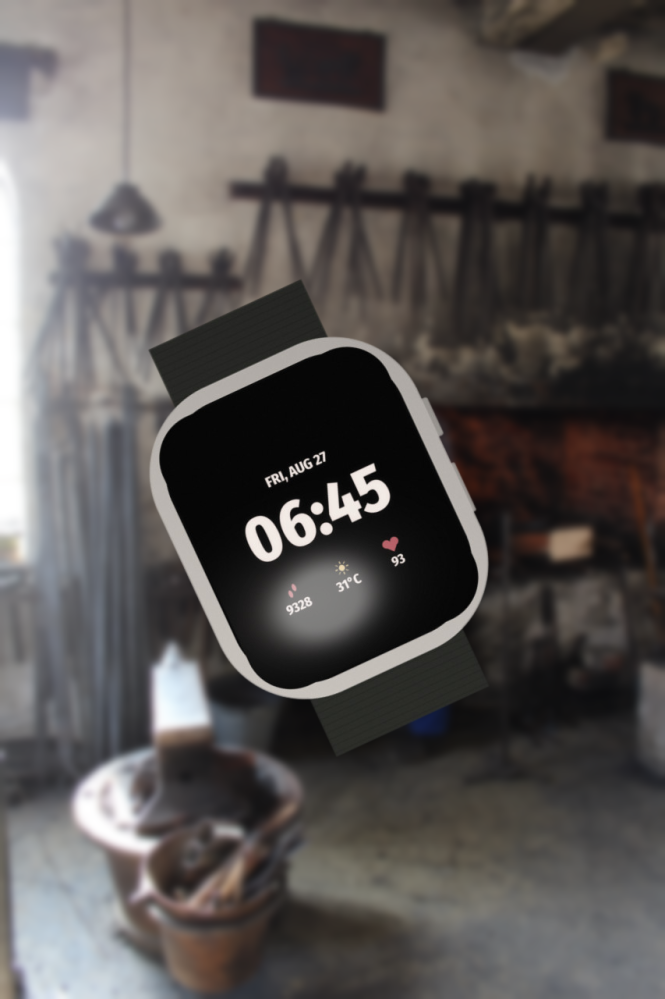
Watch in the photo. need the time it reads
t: 6:45
